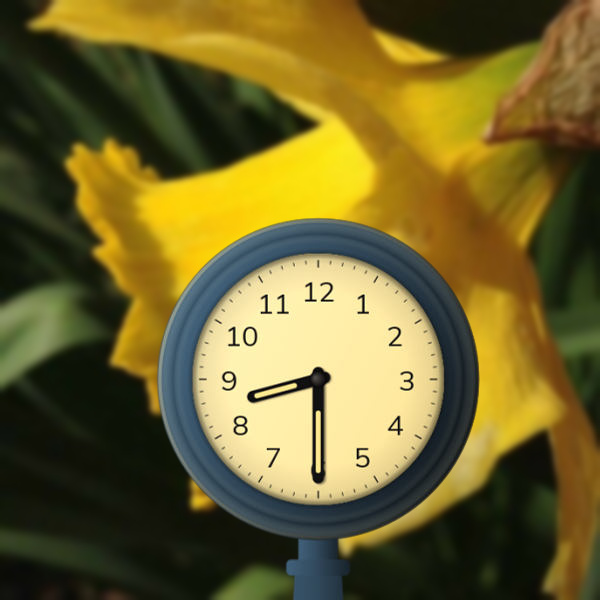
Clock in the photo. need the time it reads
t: 8:30
